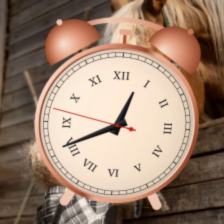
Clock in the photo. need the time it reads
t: 12:40:47
